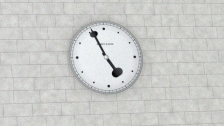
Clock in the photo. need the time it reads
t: 4:56
